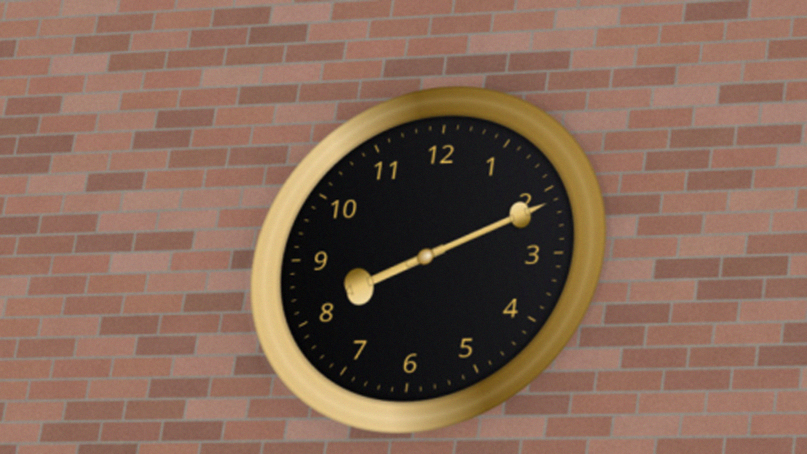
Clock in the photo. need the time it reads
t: 8:11
